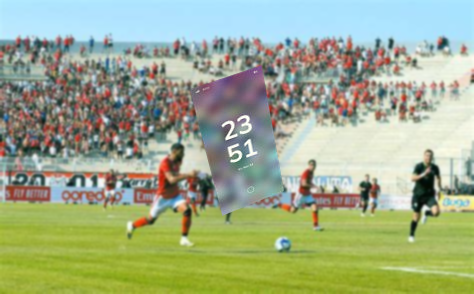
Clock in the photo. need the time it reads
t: 23:51
